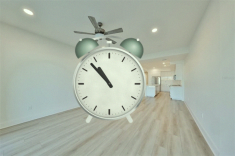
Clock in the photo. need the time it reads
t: 10:53
